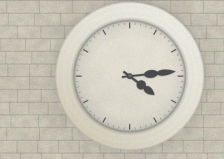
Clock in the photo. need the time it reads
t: 4:14
